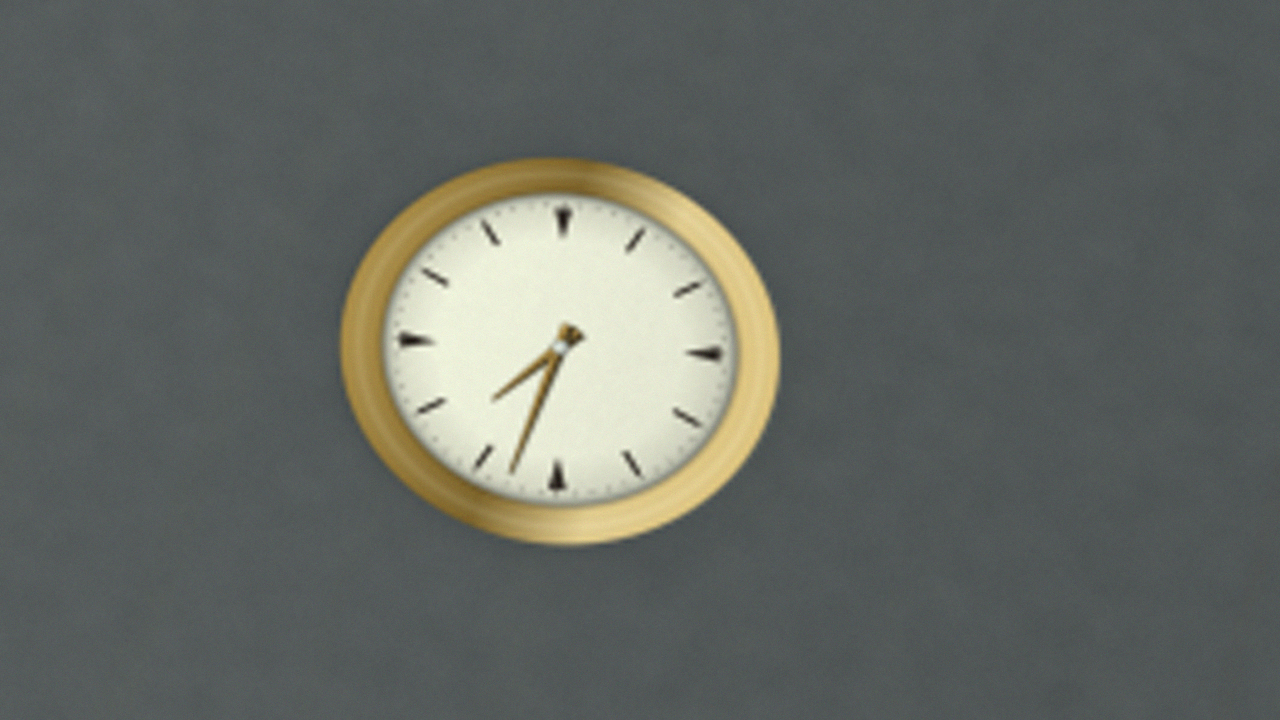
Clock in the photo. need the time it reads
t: 7:33
